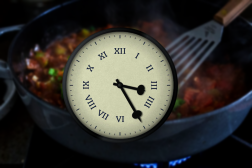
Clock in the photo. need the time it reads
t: 3:25
